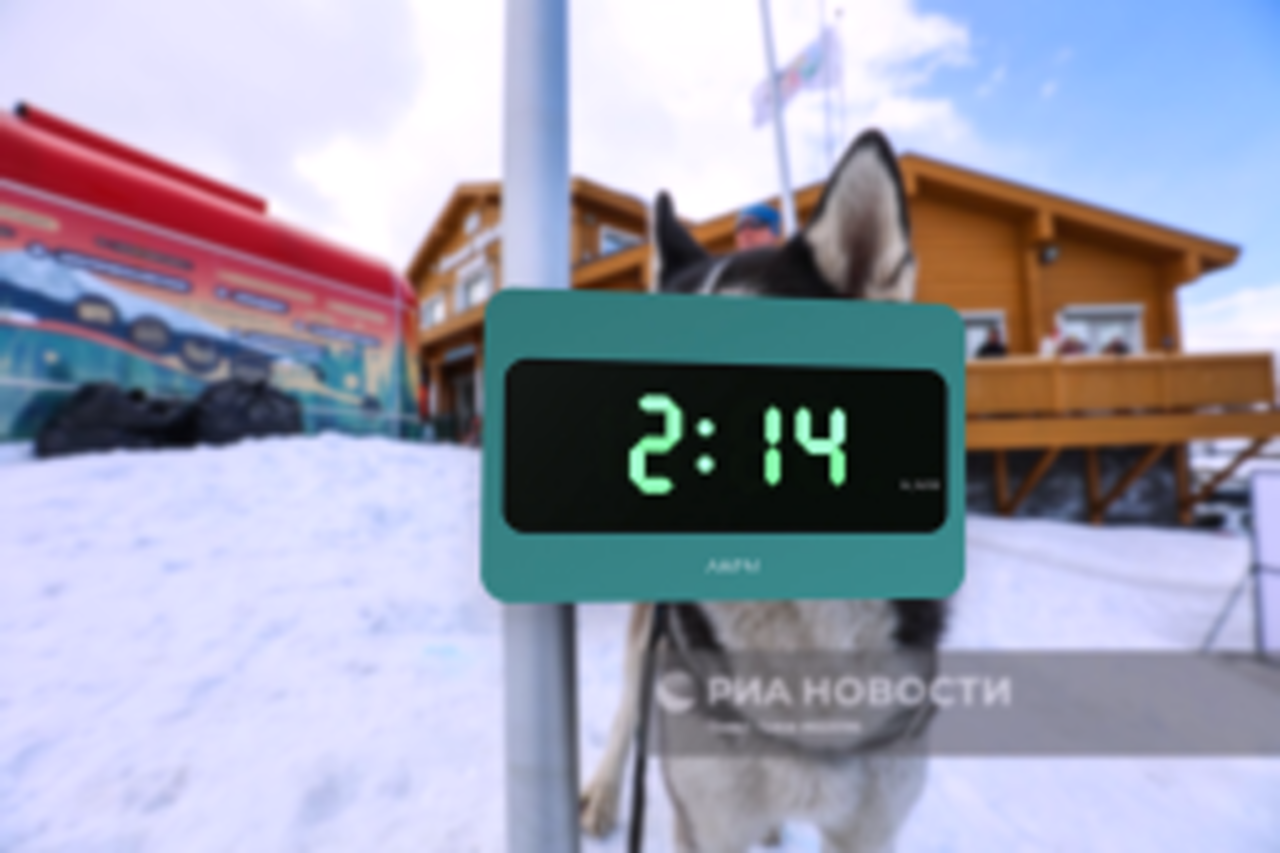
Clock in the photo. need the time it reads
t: 2:14
